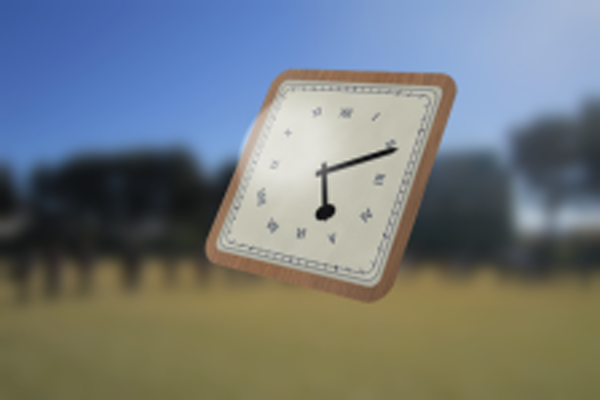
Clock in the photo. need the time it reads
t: 5:11
